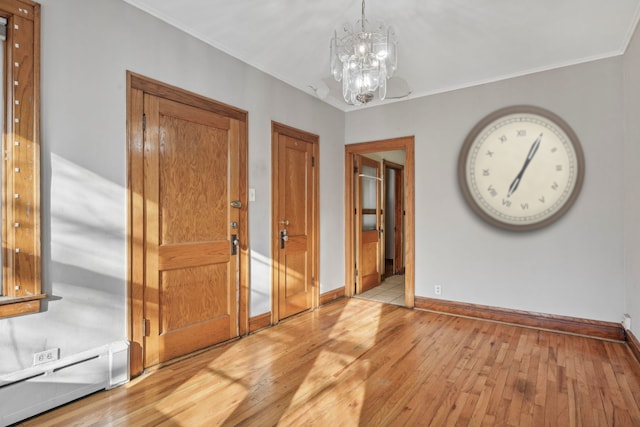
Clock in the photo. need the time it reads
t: 7:05
